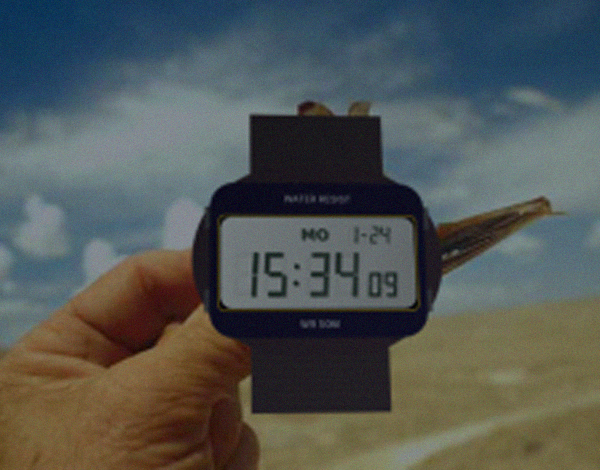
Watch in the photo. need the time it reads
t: 15:34:09
